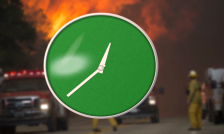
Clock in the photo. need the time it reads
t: 12:38
